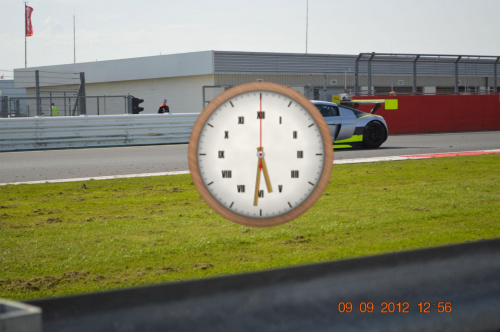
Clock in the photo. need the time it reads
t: 5:31:00
